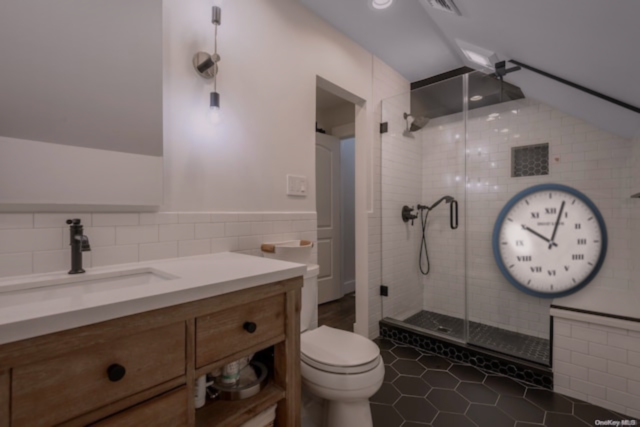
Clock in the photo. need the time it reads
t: 10:03
